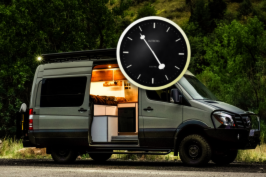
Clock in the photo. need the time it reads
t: 4:54
